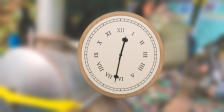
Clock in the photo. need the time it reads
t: 12:32
